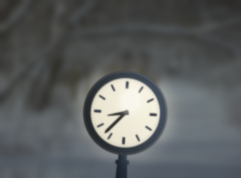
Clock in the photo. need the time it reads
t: 8:37
